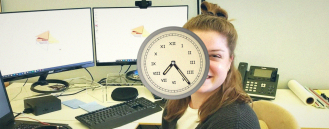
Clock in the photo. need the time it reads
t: 7:24
